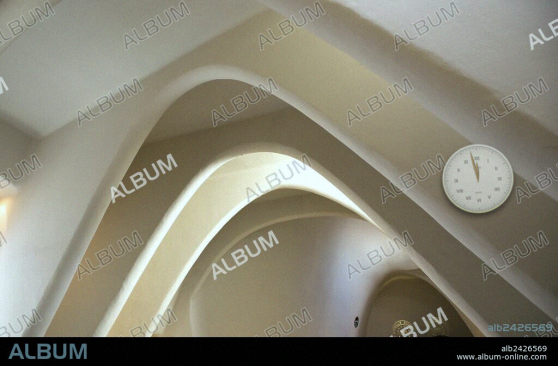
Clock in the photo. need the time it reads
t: 11:58
